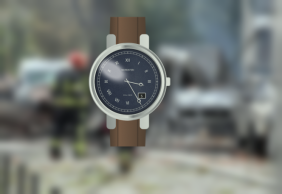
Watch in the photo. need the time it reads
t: 3:25
